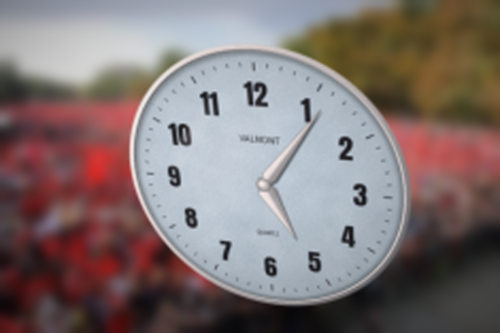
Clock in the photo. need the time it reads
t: 5:06
